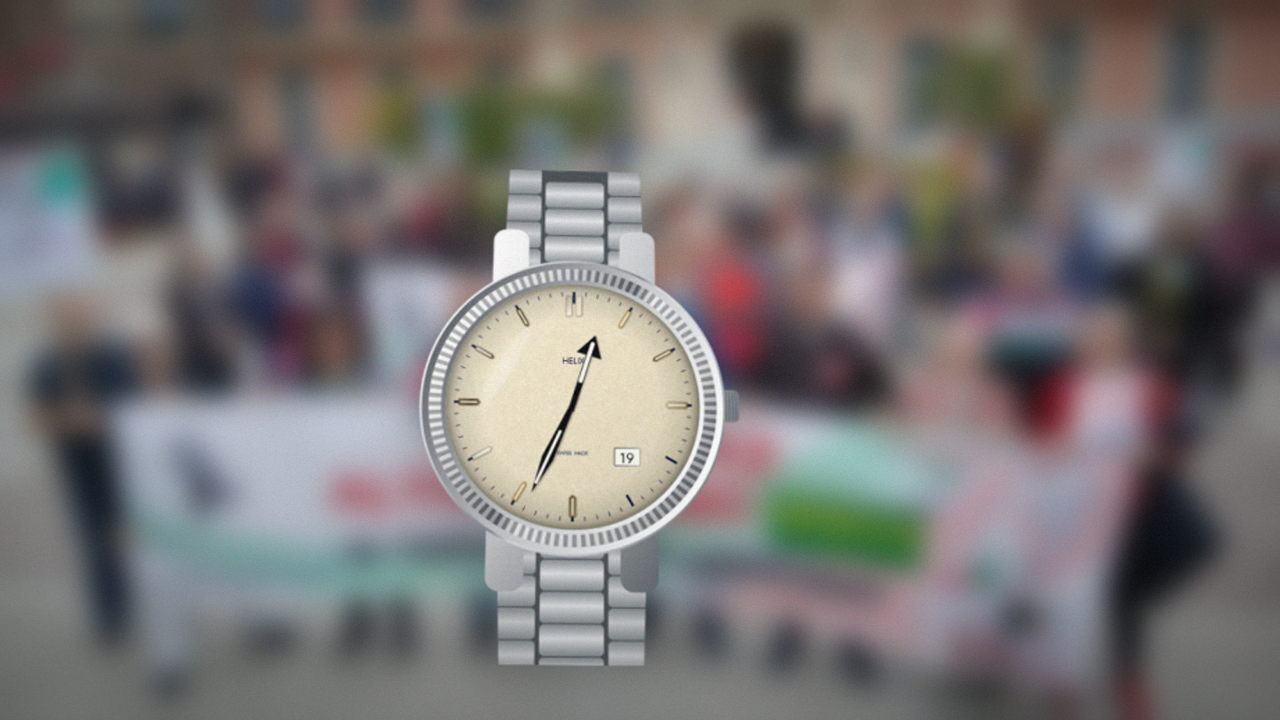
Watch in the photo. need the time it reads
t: 12:34
